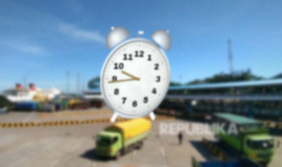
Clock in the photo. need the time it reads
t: 9:44
